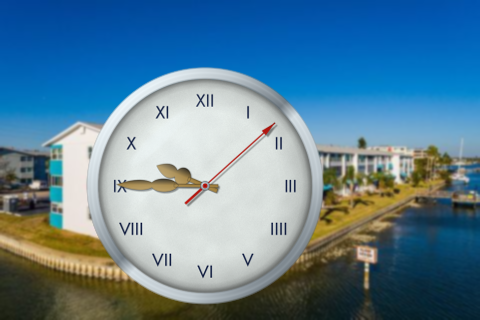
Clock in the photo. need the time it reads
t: 9:45:08
